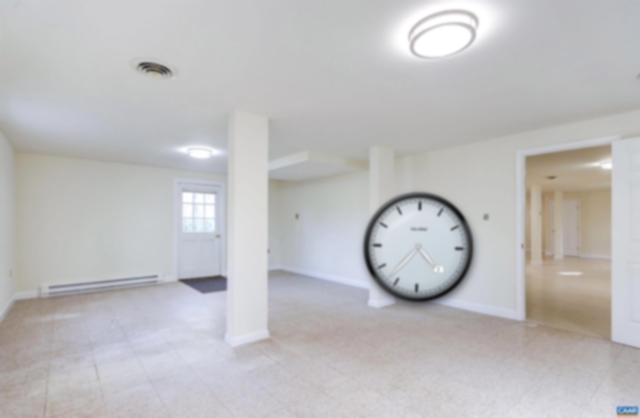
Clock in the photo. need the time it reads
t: 4:37
